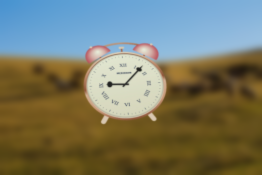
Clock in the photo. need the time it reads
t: 9:07
